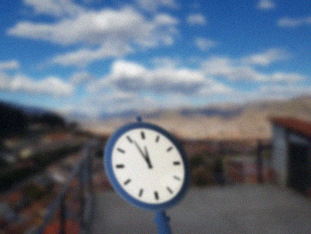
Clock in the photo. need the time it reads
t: 11:56
